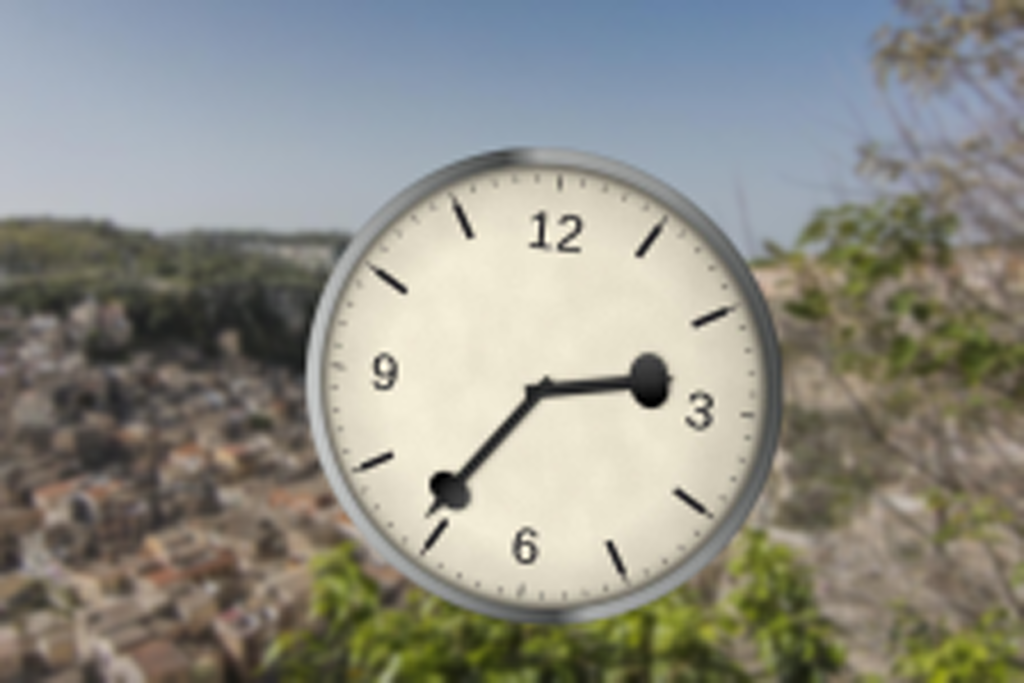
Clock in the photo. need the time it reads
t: 2:36
